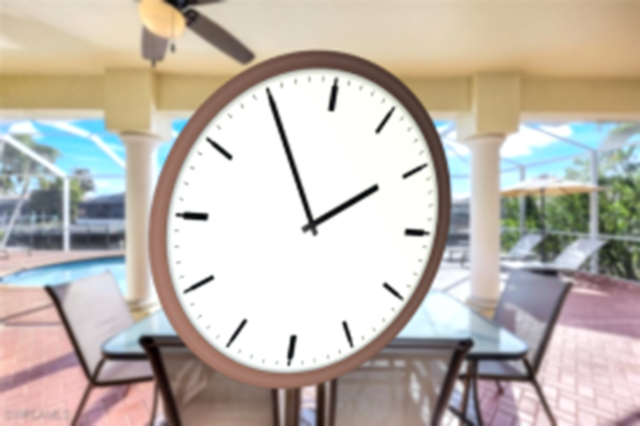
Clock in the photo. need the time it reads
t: 1:55
